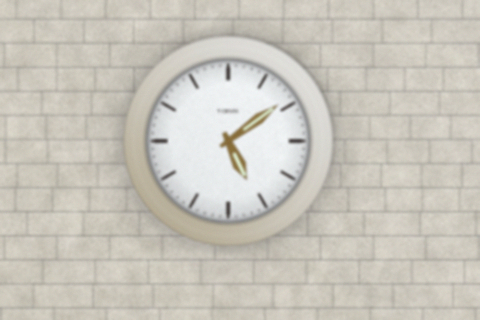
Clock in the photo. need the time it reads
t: 5:09
